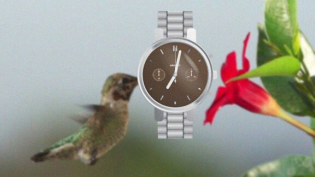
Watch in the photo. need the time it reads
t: 7:02
